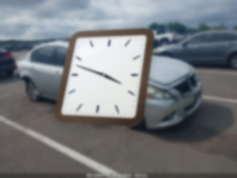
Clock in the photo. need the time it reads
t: 3:48
